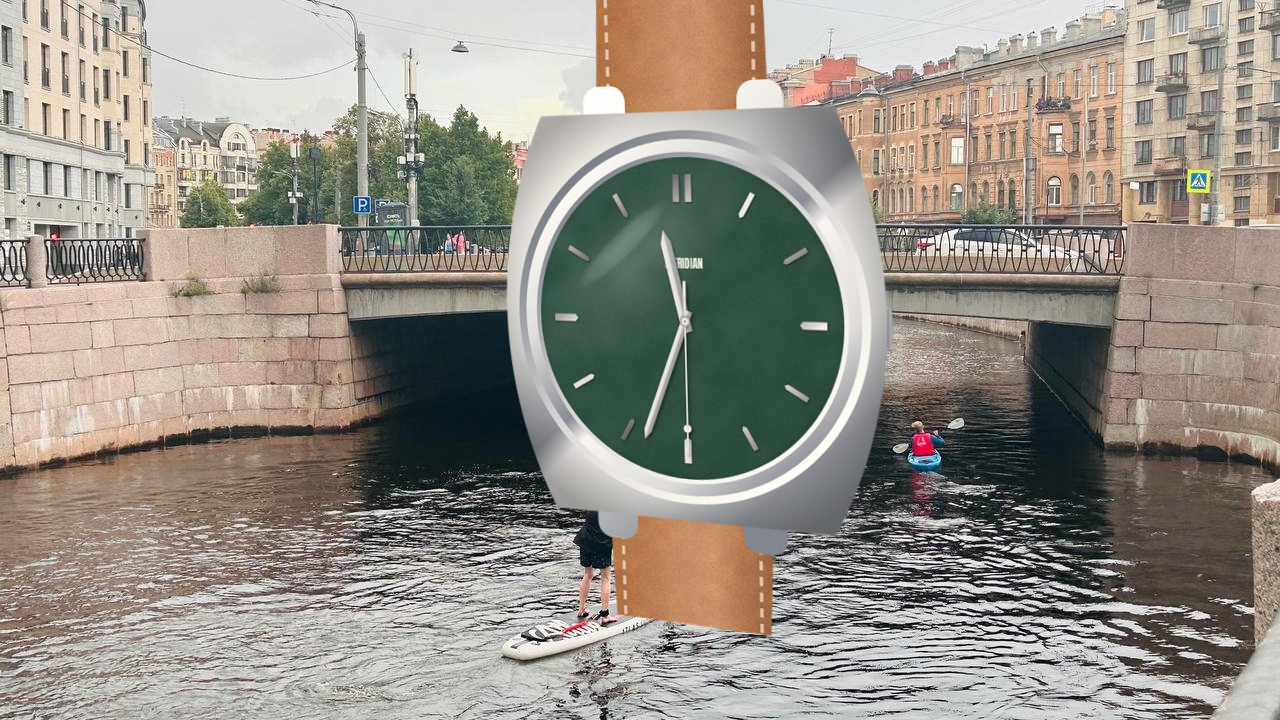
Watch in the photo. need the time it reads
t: 11:33:30
